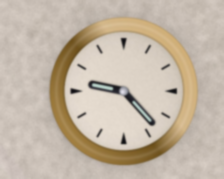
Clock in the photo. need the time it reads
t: 9:23
